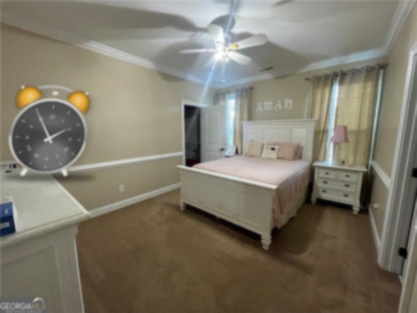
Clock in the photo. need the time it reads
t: 1:55
